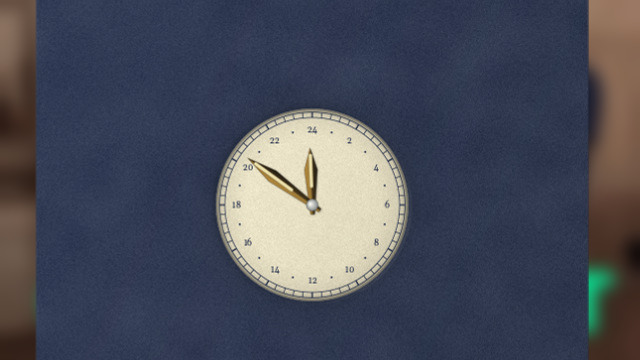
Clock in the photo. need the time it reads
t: 23:51
